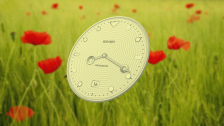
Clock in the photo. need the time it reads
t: 8:19
